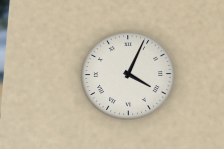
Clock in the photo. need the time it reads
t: 4:04
